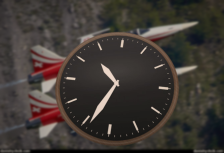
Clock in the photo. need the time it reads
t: 10:34
